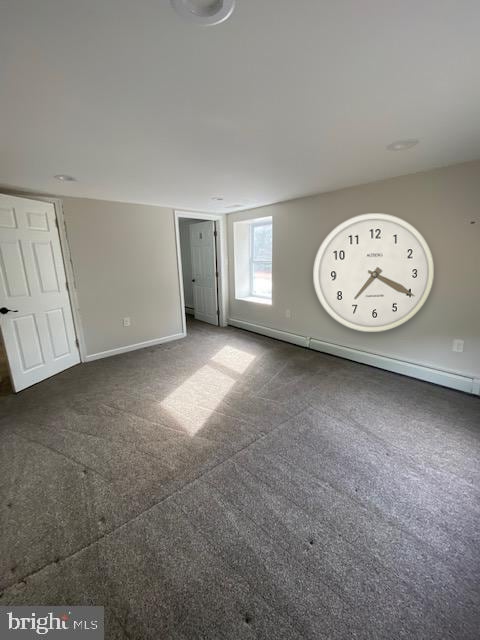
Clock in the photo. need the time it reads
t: 7:20
